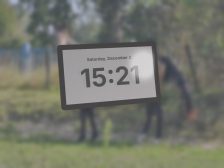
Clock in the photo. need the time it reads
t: 15:21
